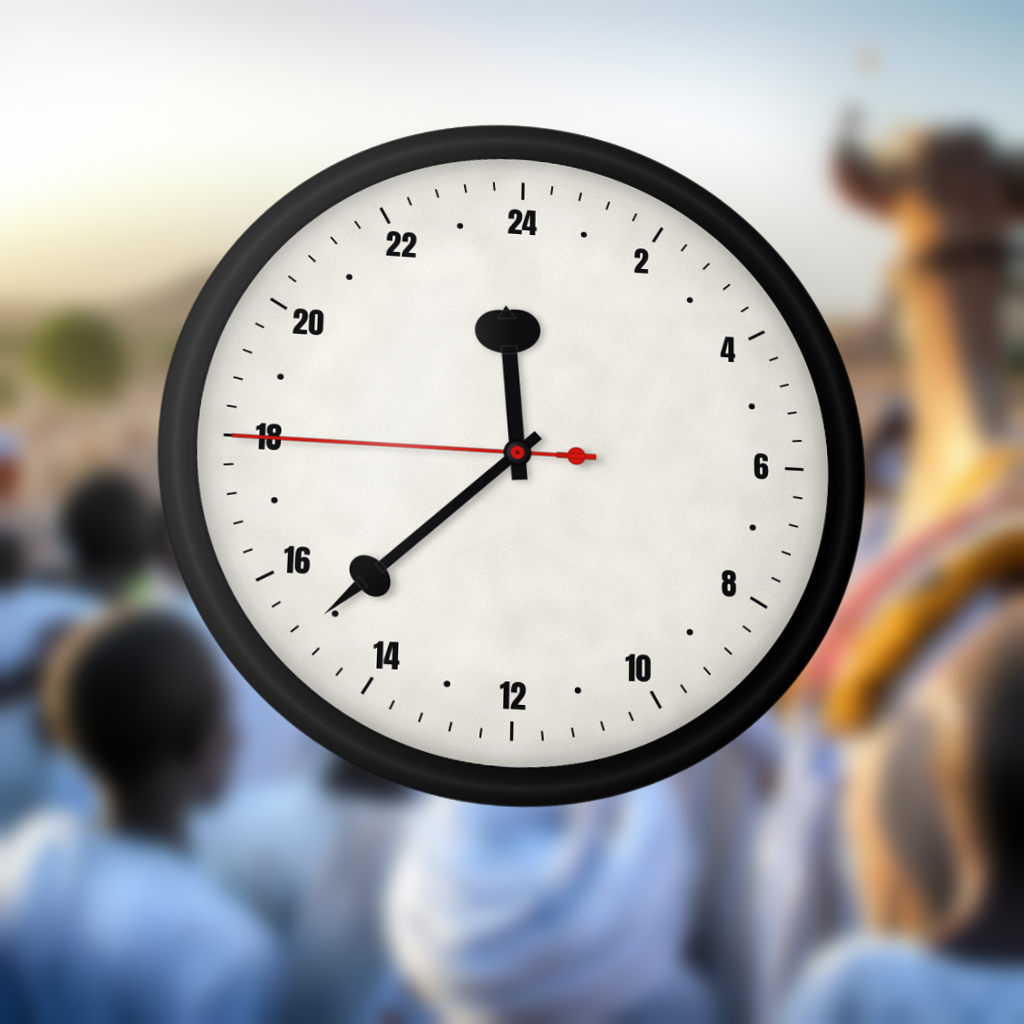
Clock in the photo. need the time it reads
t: 23:37:45
